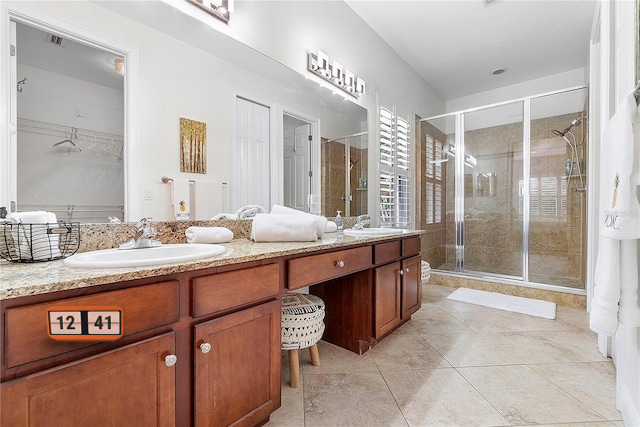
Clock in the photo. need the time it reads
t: 12:41
